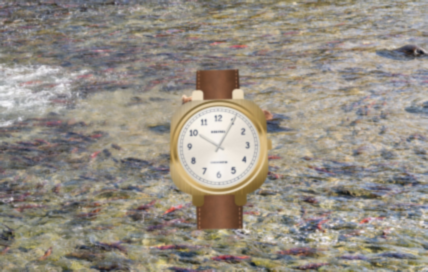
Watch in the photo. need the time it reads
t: 10:05
